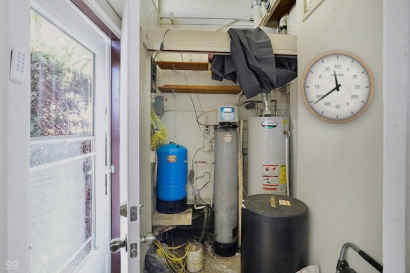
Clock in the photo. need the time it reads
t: 11:39
